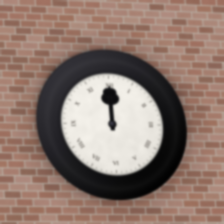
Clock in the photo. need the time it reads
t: 12:00
